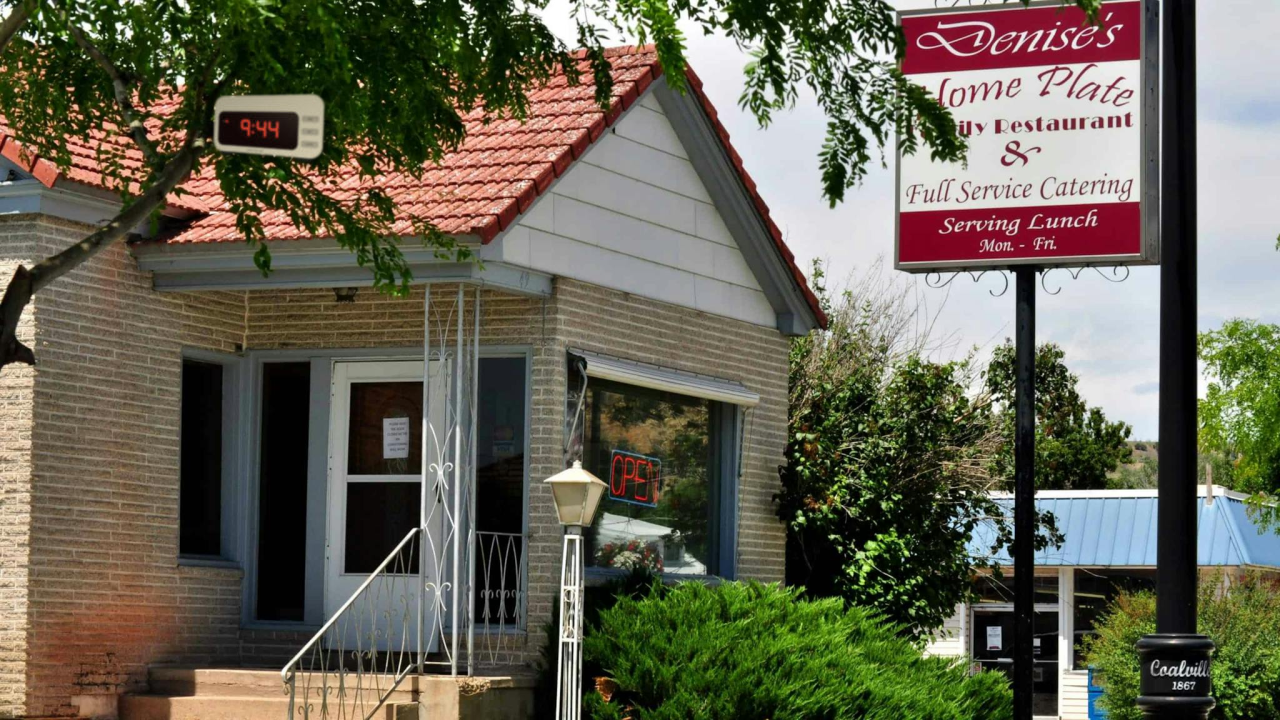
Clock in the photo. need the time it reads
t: 9:44
